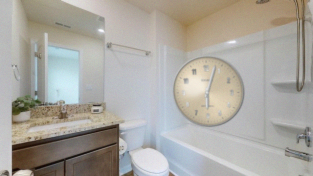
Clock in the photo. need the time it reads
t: 6:03
